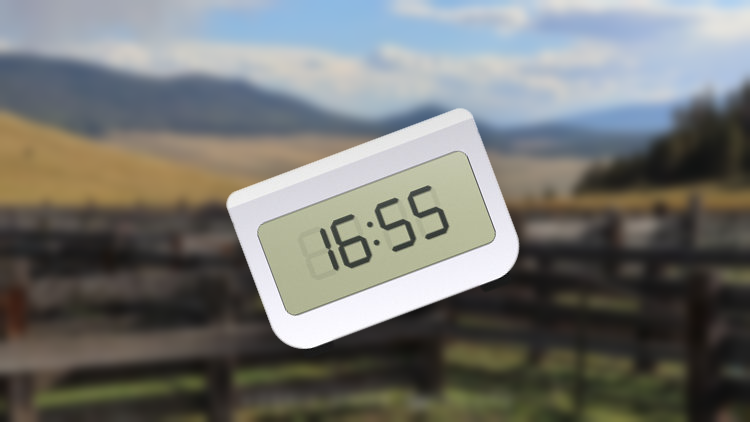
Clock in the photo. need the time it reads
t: 16:55
